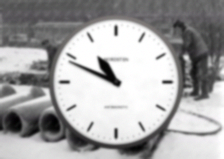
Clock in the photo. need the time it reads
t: 10:49
